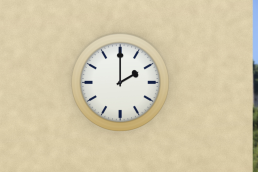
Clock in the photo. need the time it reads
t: 2:00
